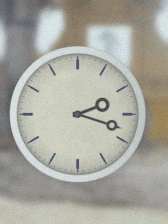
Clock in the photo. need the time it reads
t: 2:18
